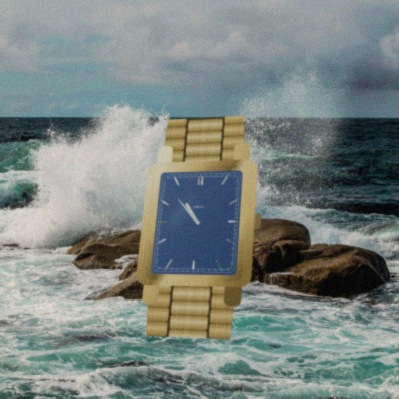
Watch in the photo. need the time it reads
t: 10:53
